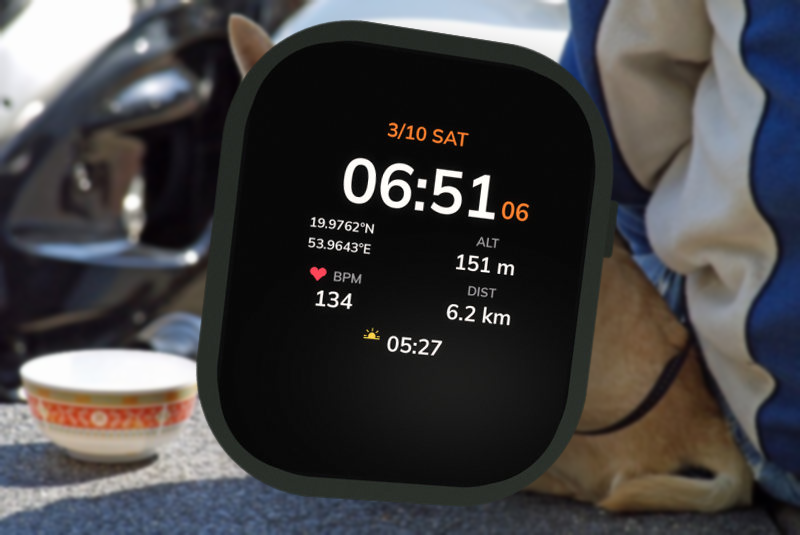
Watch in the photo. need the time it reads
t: 6:51:06
